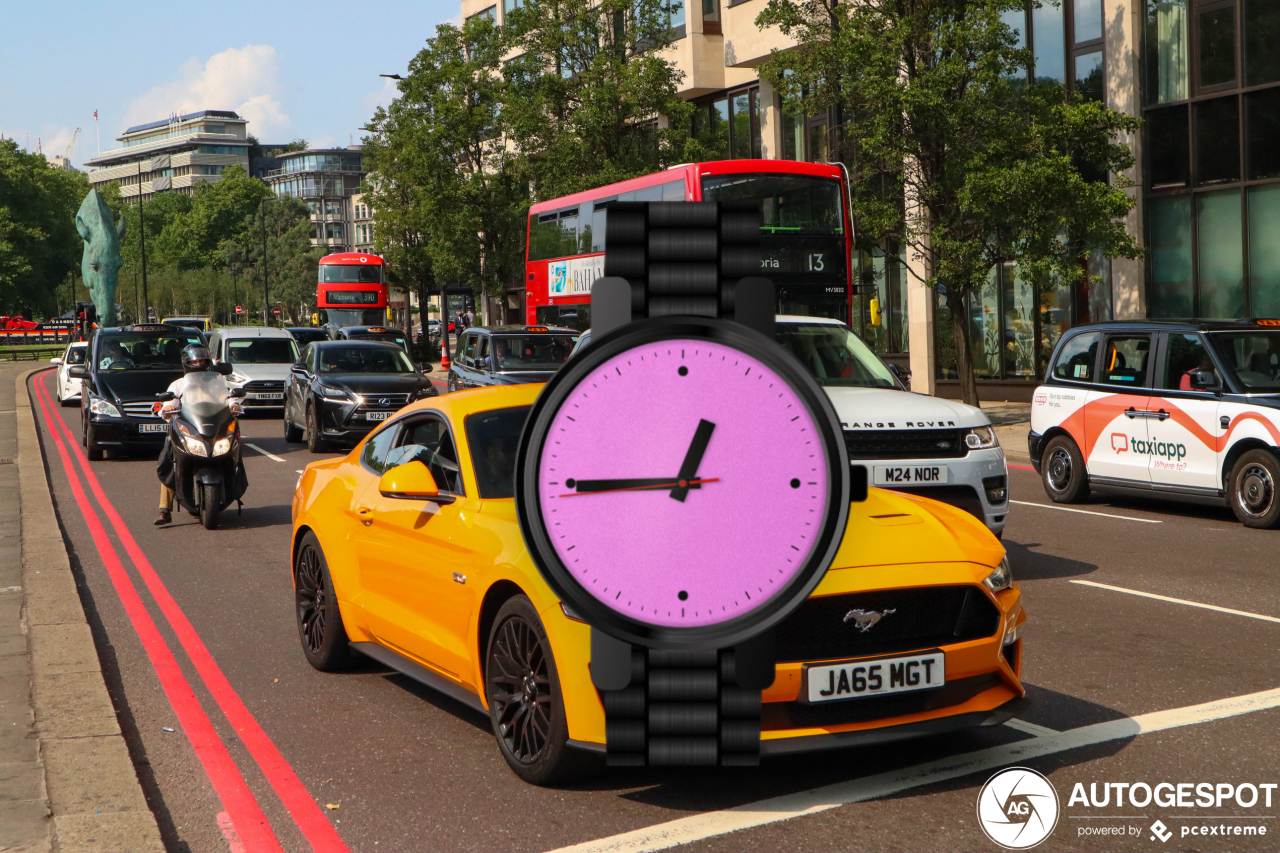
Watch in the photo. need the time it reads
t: 12:44:44
